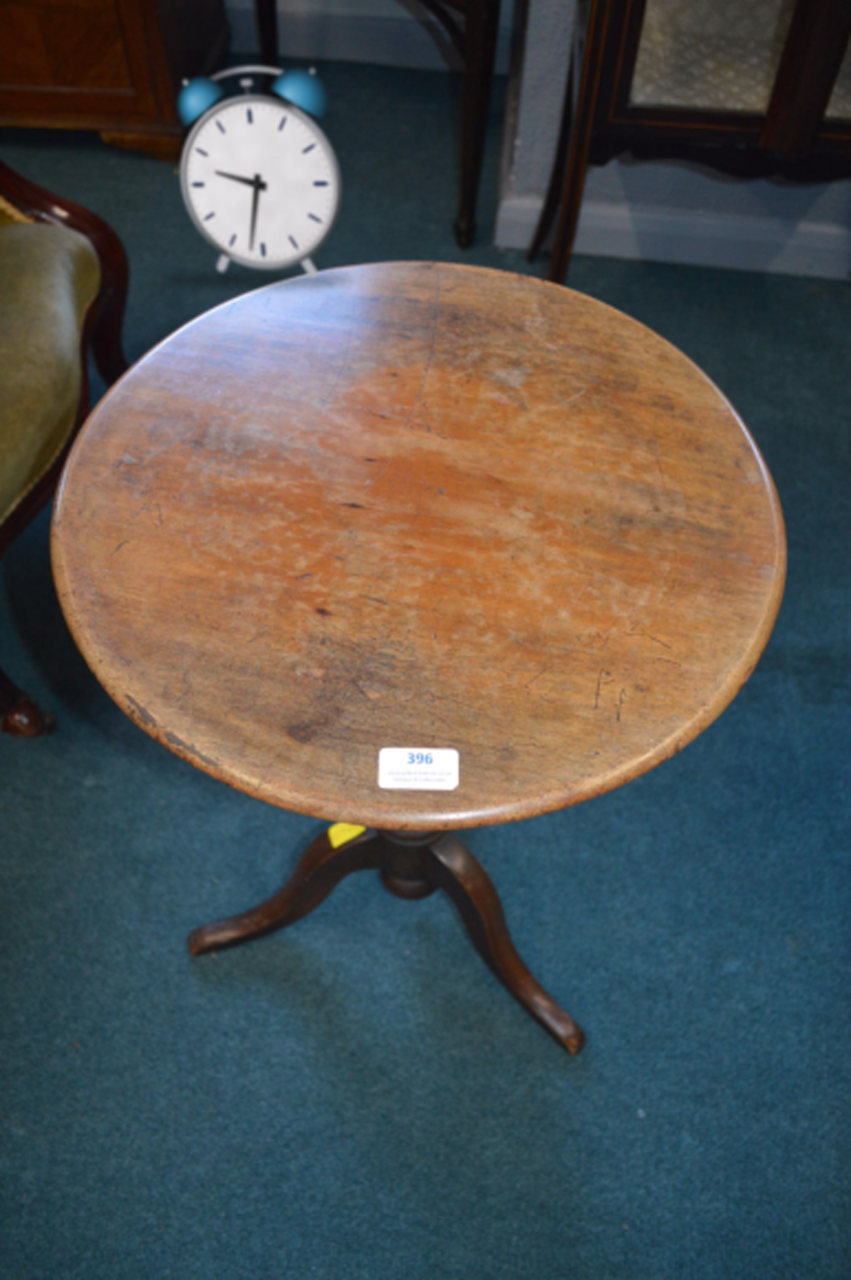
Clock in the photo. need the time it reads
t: 9:32
